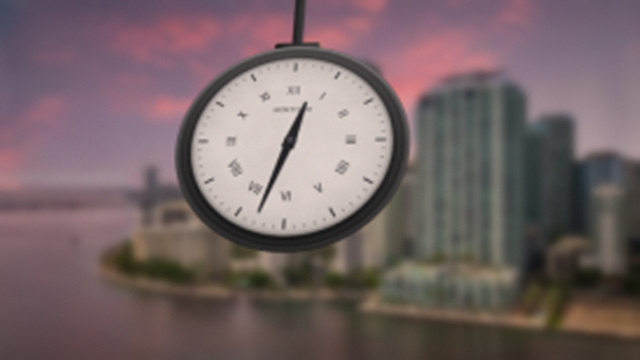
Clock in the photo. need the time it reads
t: 12:33
